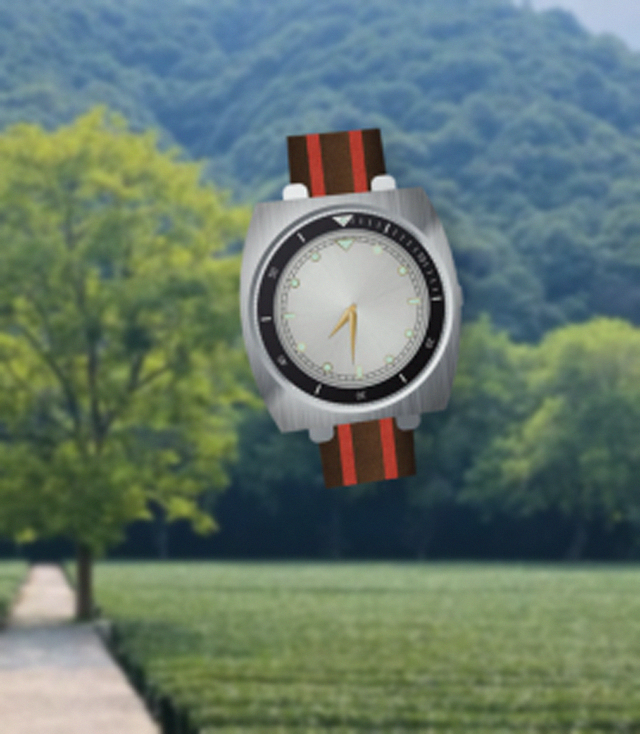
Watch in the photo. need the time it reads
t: 7:31
